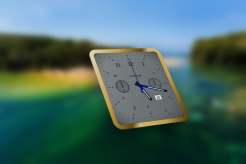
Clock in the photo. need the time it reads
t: 5:18
